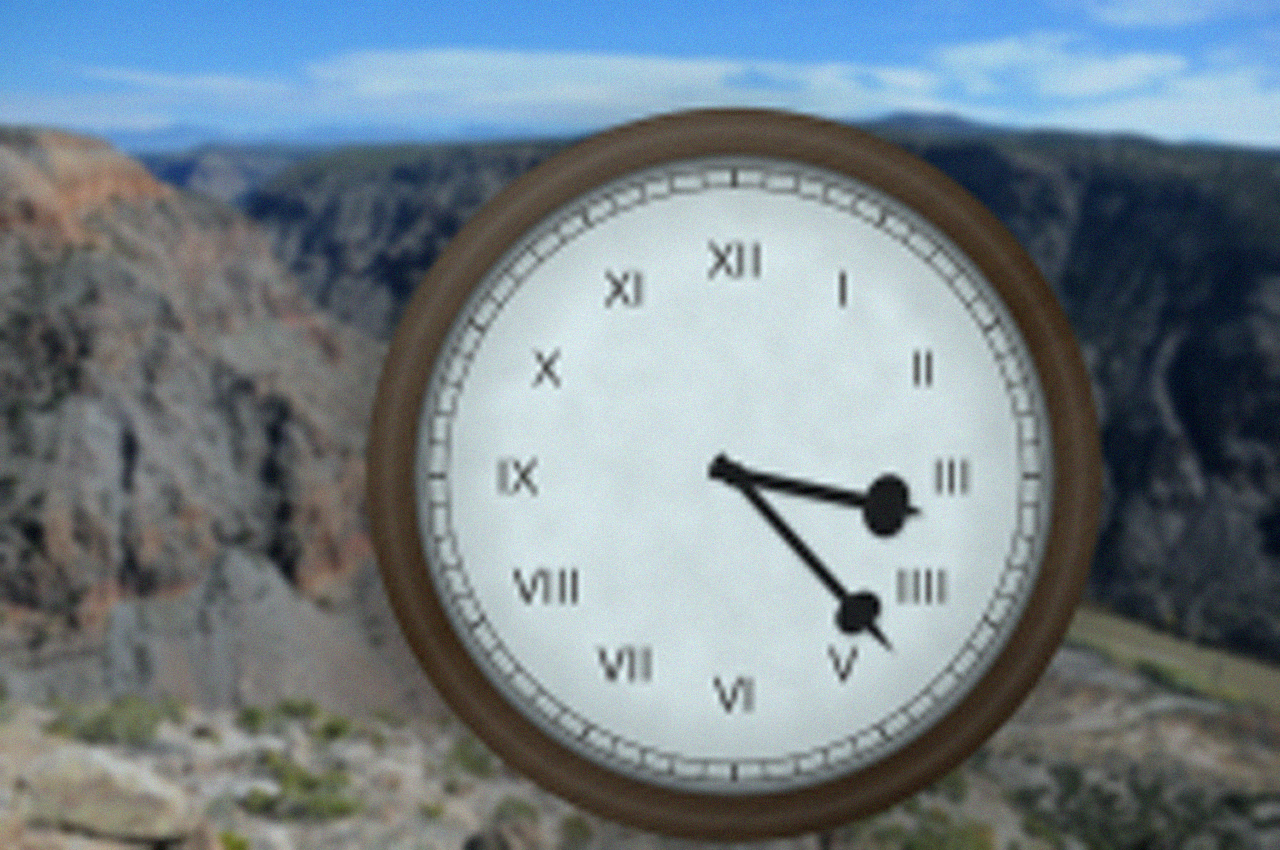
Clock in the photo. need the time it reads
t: 3:23
